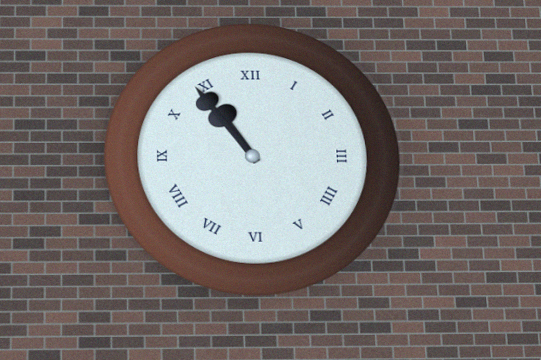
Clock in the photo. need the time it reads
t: 10:54
